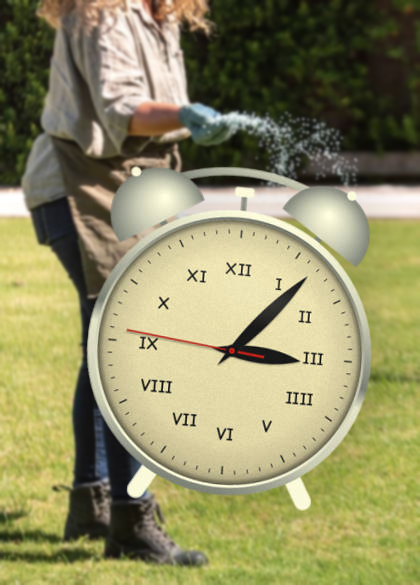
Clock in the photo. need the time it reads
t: 3:06:46
